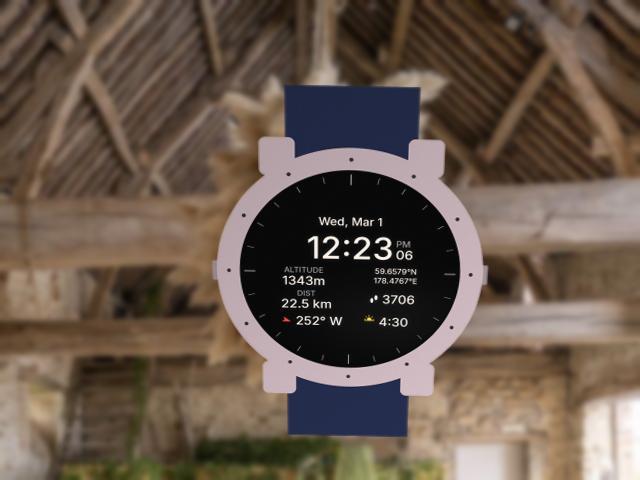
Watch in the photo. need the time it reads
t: 12:23:06
